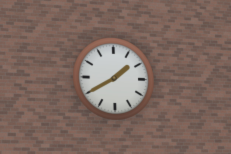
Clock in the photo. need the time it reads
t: 1:40
